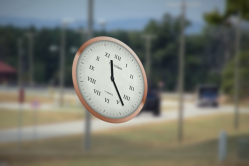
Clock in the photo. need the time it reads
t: 11:23
